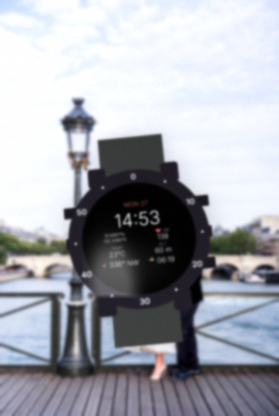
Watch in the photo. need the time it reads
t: 14:53
